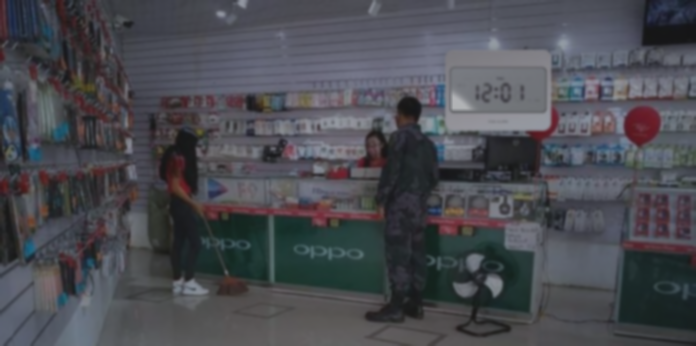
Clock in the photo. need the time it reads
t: 12:01
